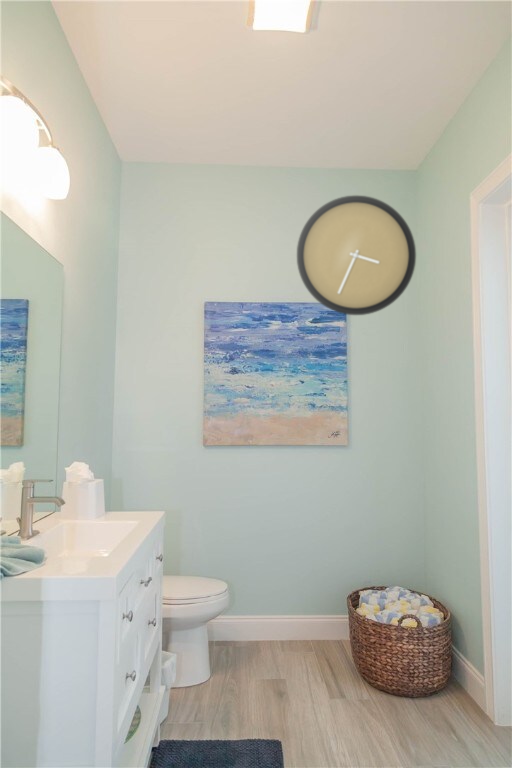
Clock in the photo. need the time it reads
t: 3:34
